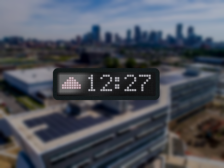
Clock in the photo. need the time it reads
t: 12:27
